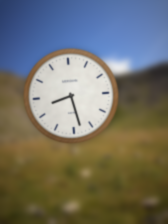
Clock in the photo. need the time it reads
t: 8:28
